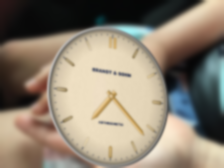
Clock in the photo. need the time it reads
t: 7:22
